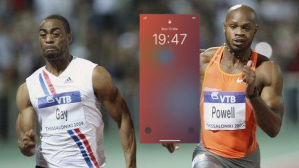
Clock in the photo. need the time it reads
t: 19:47
